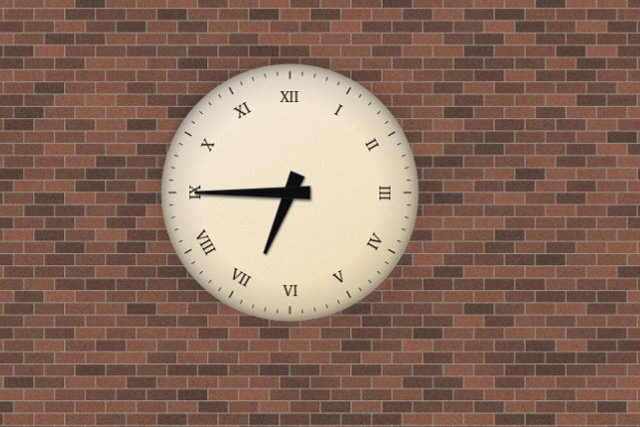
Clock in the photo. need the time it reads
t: 6:45
